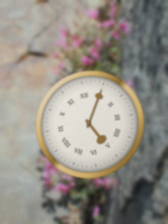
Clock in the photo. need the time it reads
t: 5:05
